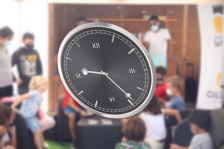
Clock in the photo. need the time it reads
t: 9:24
